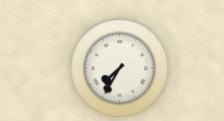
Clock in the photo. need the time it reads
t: 7:35
